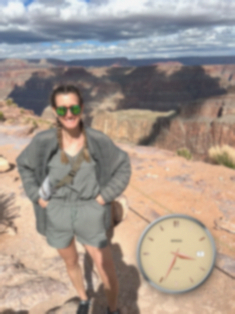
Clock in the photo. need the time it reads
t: 3:34
